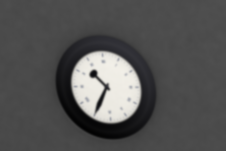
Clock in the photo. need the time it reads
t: 10:35
